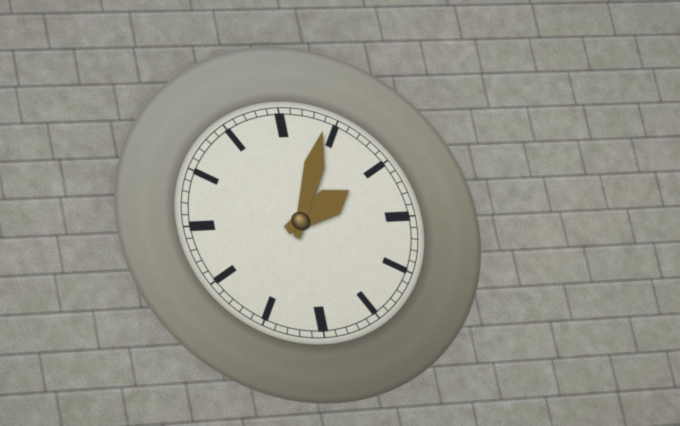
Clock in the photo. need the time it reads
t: 2:04
